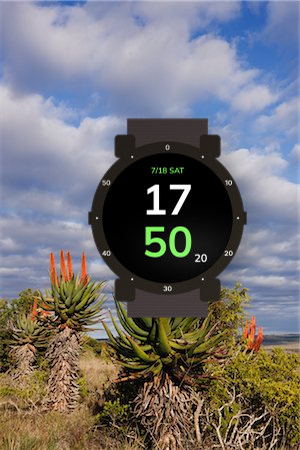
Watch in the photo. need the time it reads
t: 17:50:20
